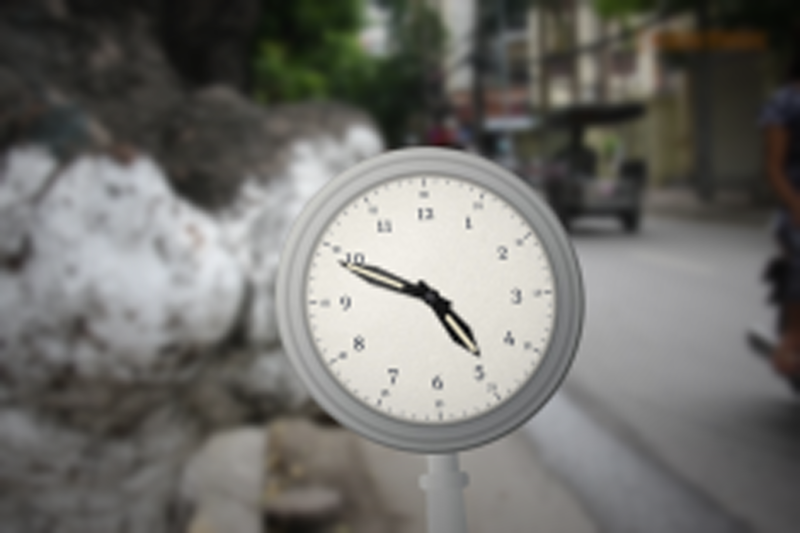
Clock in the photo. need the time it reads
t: 4:49
